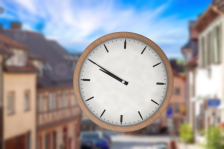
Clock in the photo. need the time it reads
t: 9:50
